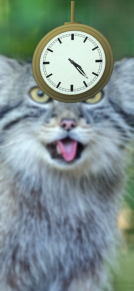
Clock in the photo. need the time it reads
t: 4:23
